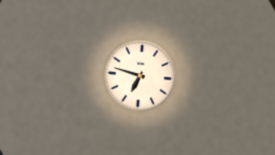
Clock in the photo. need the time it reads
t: 6:47
